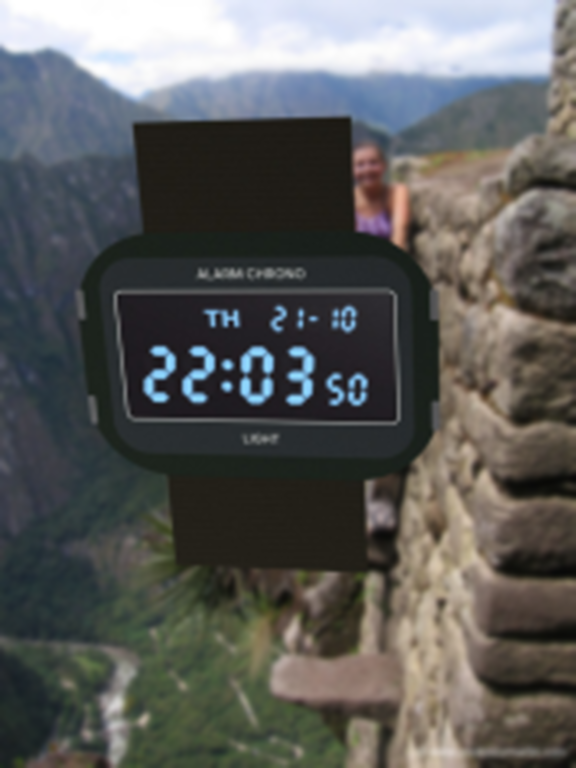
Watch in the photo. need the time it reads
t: 22:03:50
